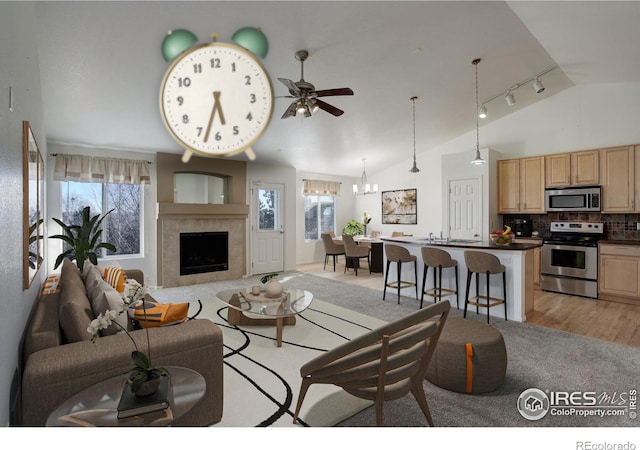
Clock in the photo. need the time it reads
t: 5:33
